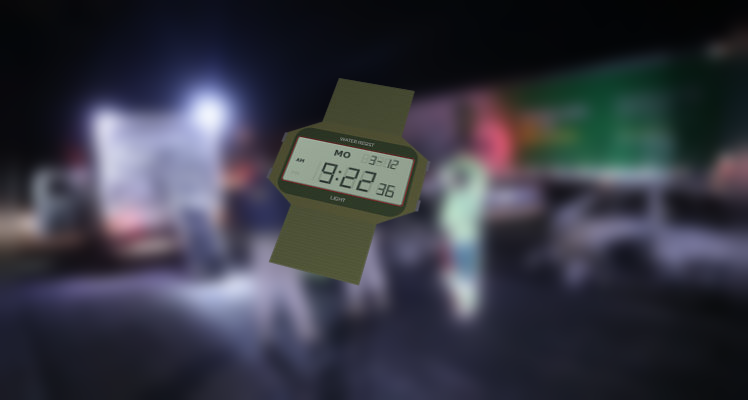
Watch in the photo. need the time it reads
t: 9:22:36
